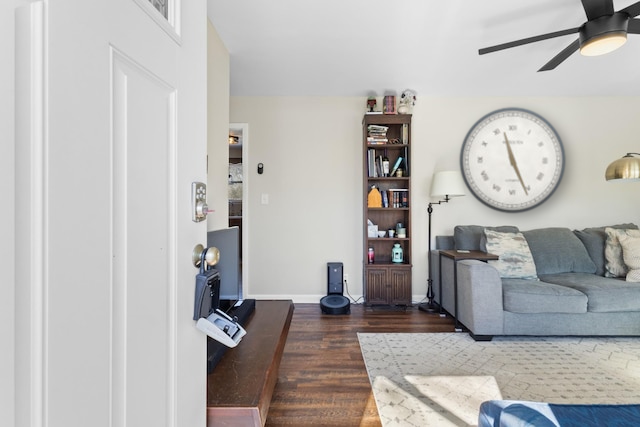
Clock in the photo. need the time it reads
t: 11:26
